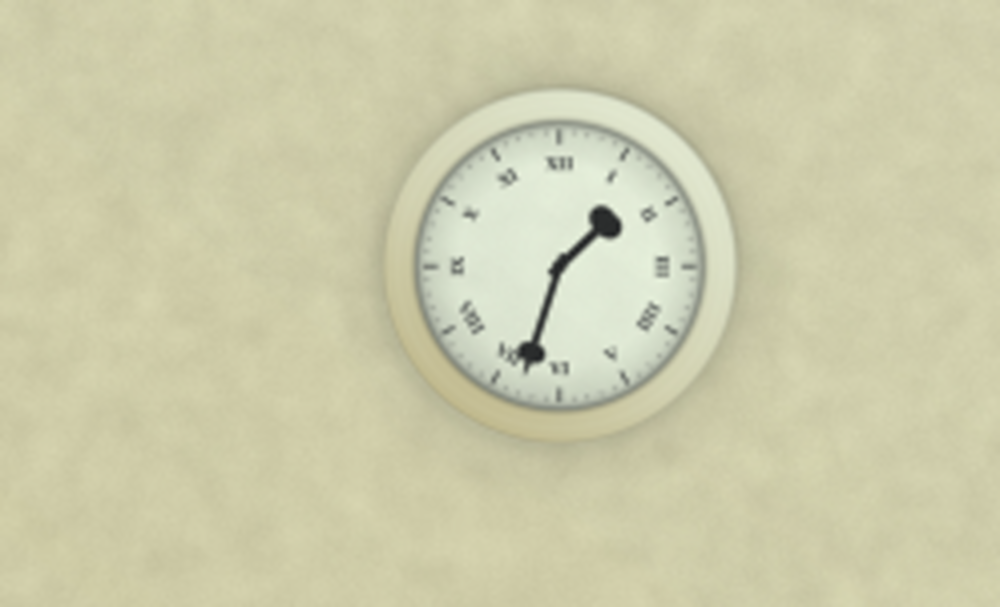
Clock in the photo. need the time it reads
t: 1:33
